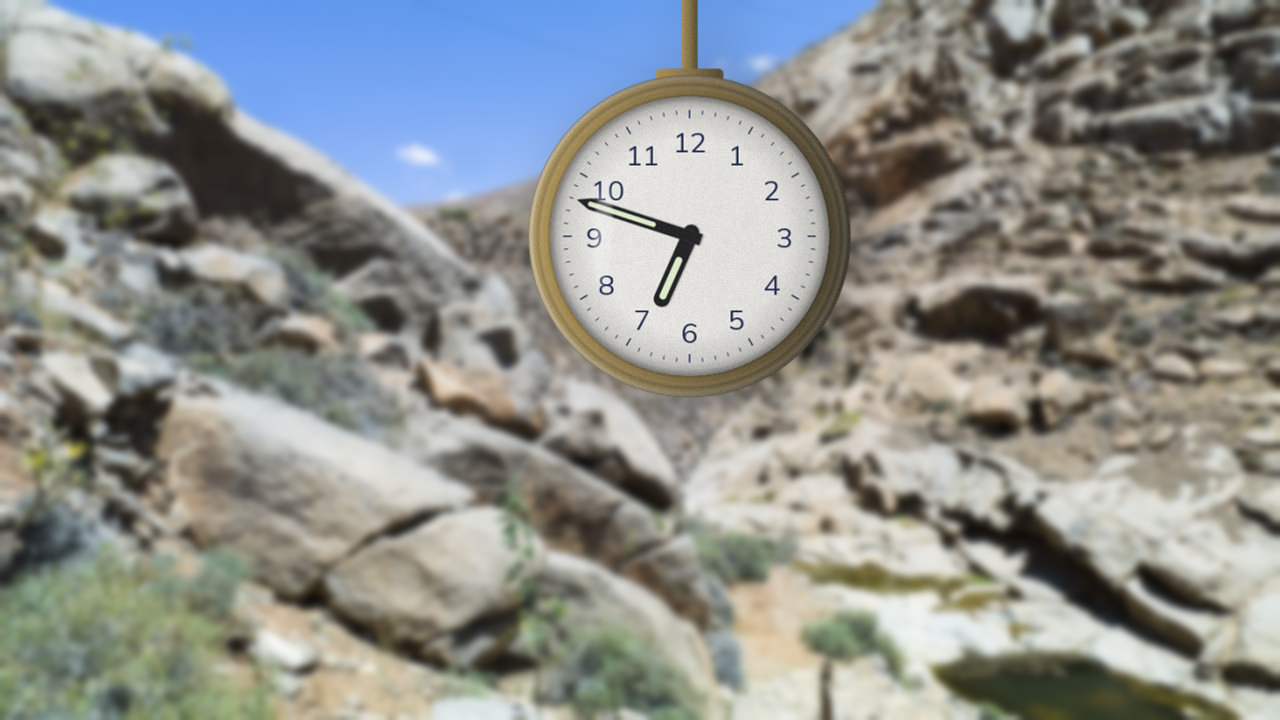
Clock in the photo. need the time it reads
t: 6:48
